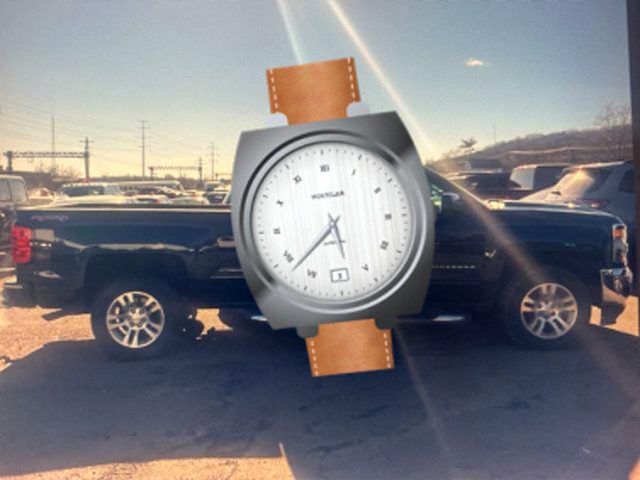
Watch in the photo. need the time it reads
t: 5:38
